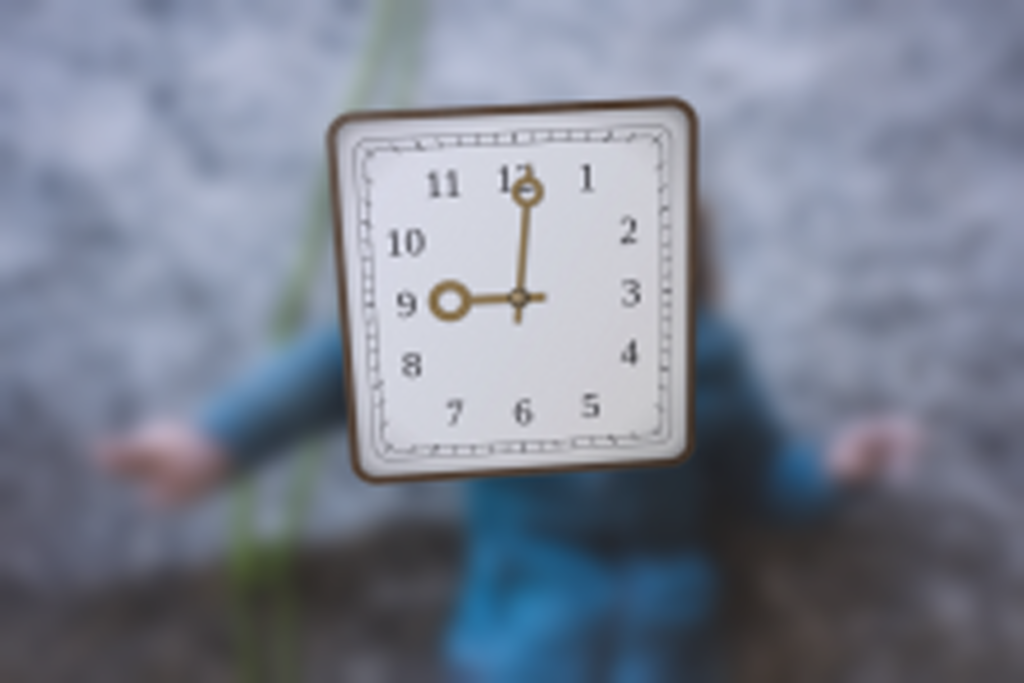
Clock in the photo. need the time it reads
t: 9:01
